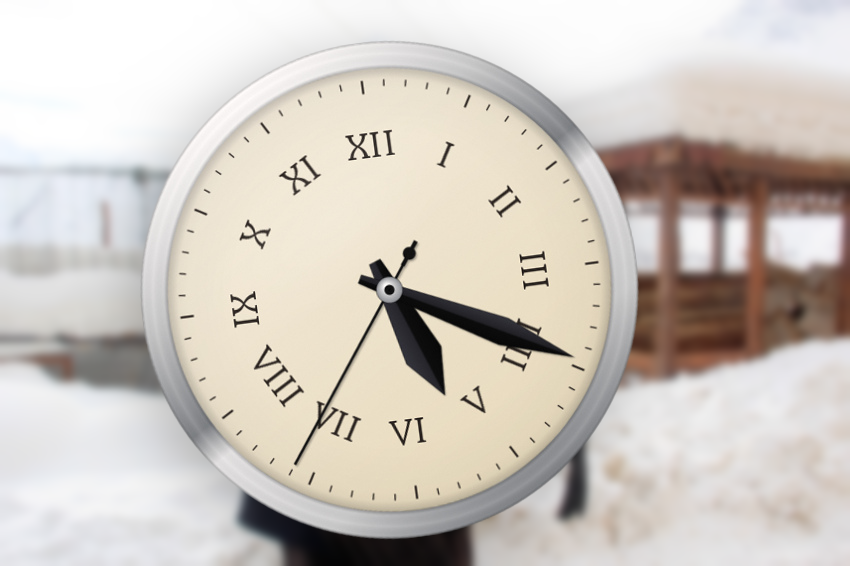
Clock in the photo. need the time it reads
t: 5:19:36
